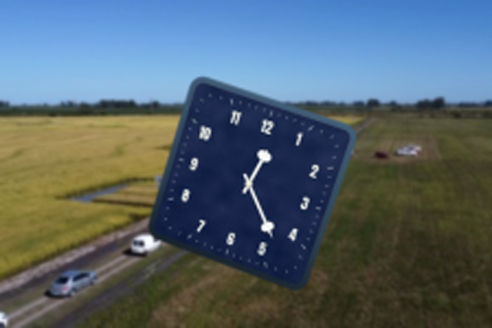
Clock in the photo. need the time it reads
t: 12:23
